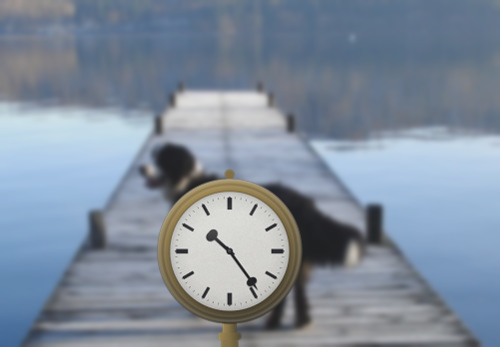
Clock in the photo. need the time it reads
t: 10:24
